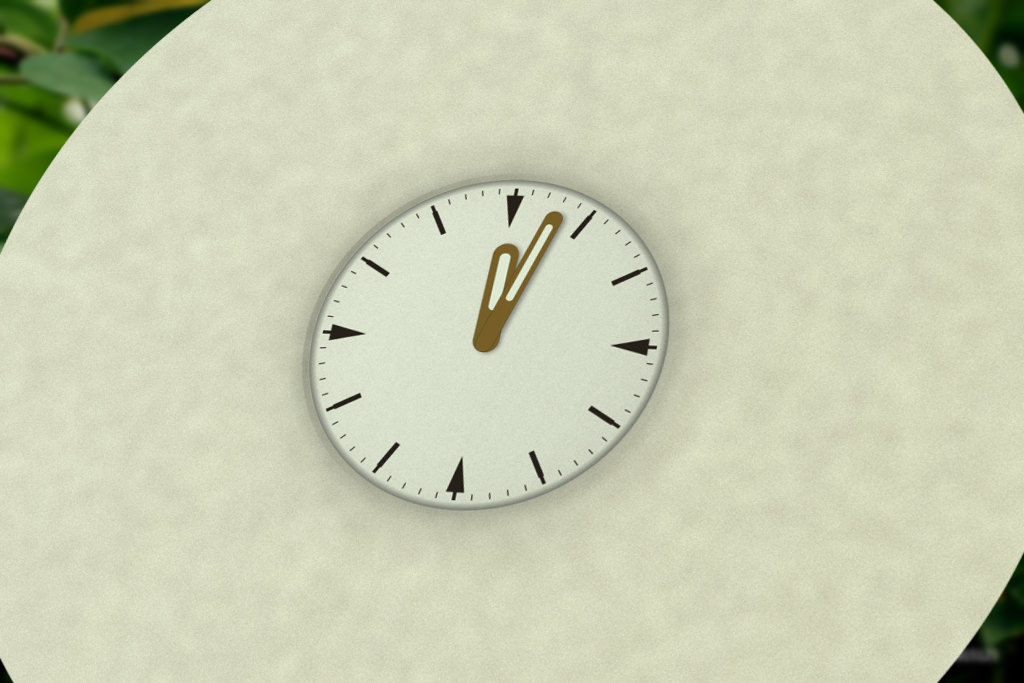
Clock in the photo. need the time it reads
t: 12:03
